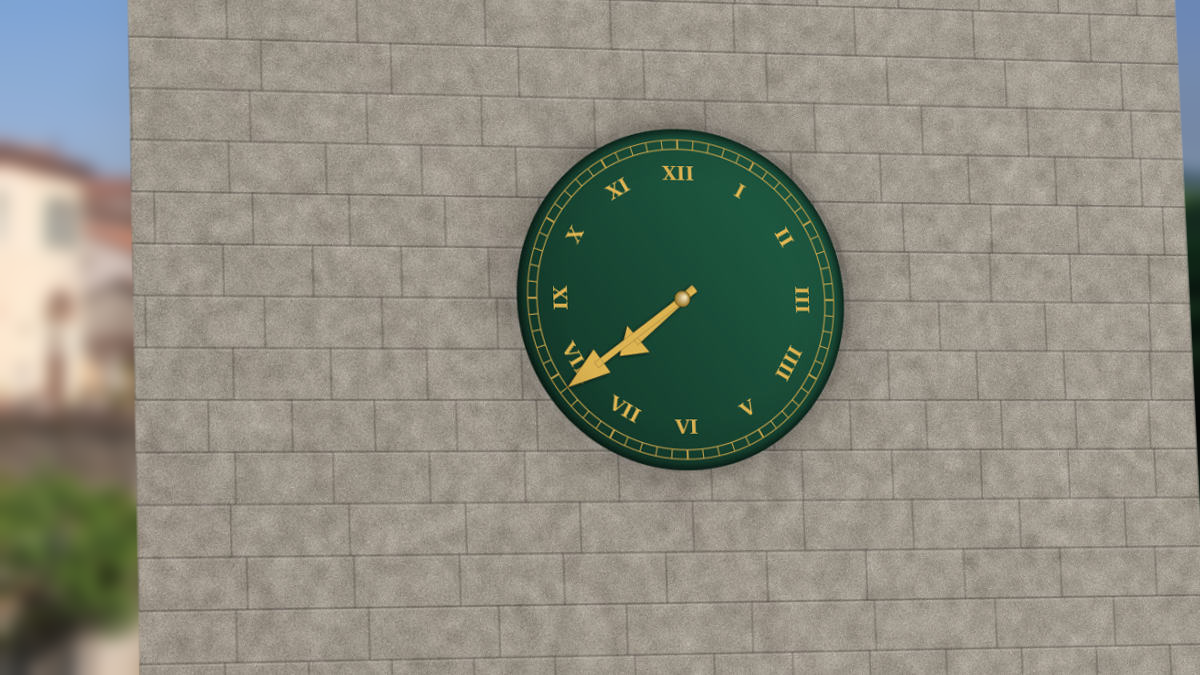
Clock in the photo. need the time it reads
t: 7:39
